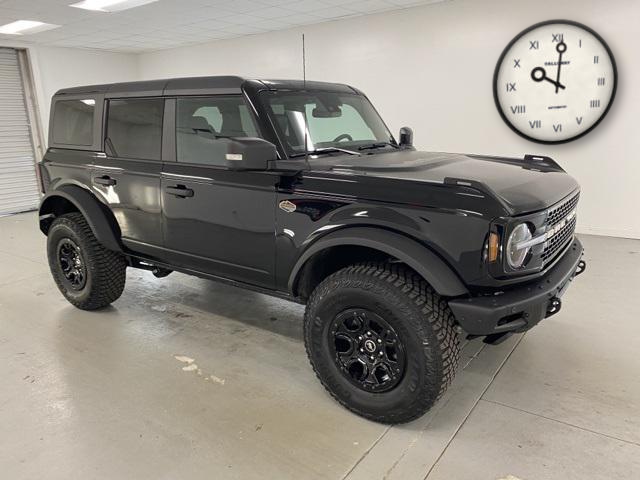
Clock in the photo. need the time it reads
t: 10:01
